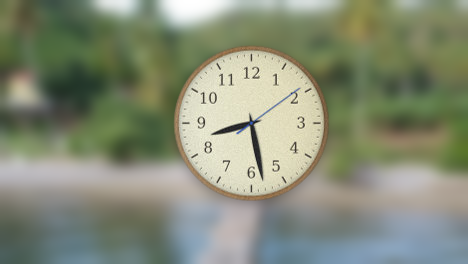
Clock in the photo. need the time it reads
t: 8:28:09
